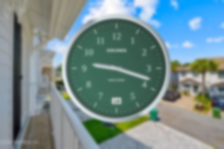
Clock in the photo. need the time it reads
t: 9:18
